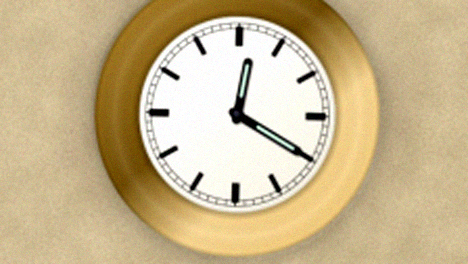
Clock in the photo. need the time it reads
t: 12:20
